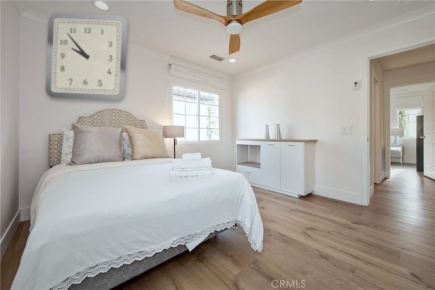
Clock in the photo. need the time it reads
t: 9:53
